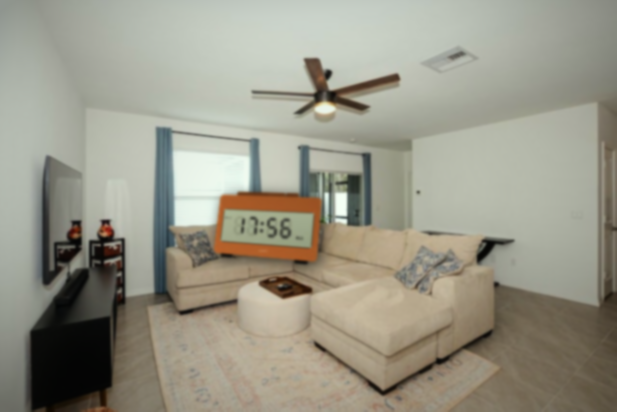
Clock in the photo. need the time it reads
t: 17:56
